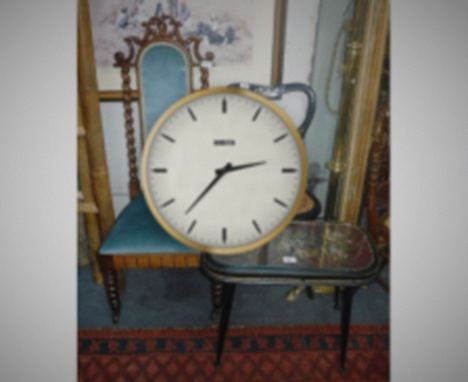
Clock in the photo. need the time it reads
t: 2:37
